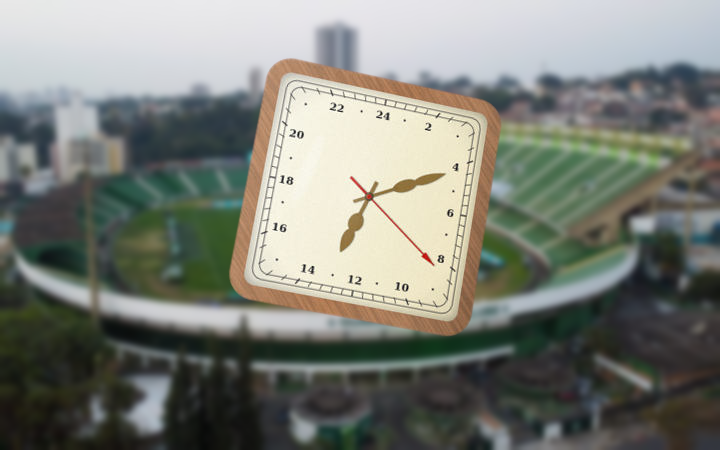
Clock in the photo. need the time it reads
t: 13:10:21
